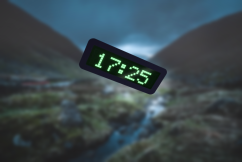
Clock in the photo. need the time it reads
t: 17:25
